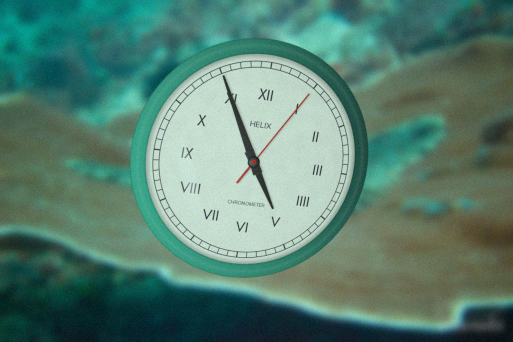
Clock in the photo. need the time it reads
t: 4:55:05
